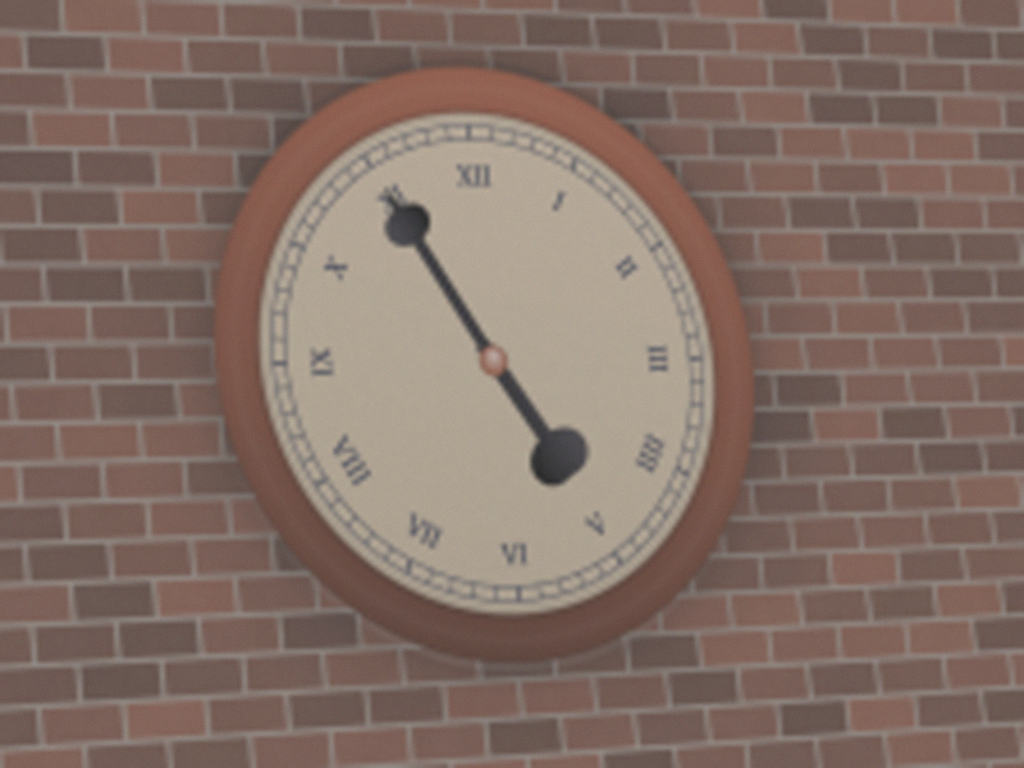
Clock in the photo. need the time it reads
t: 4:55
